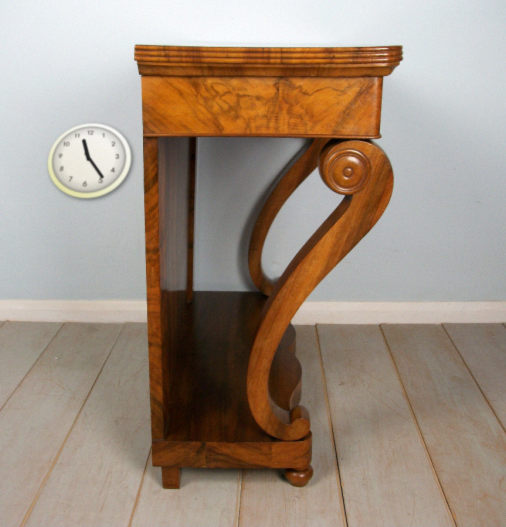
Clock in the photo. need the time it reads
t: 11:24
